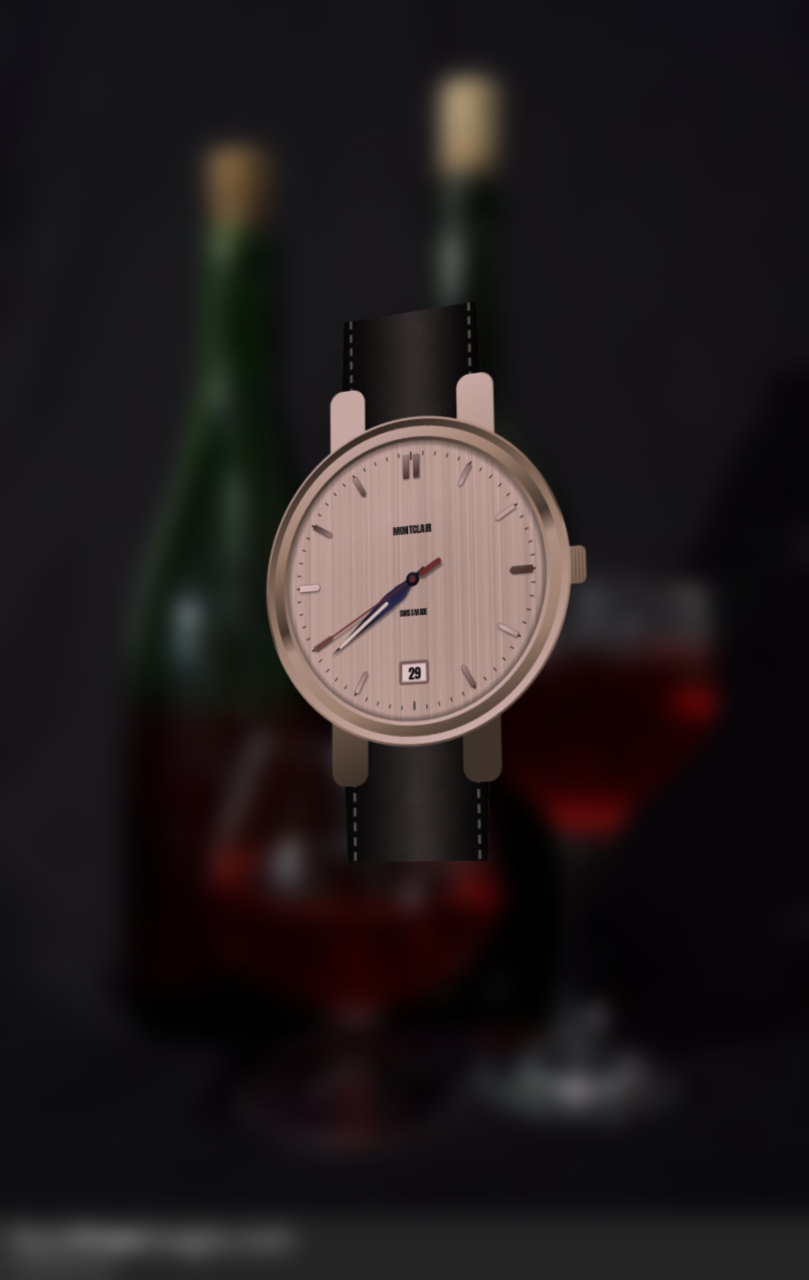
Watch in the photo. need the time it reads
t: 7:38:40
